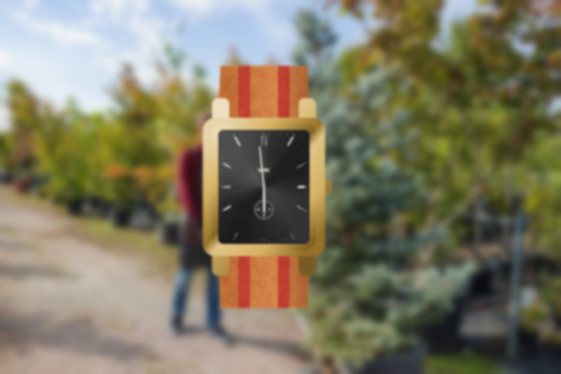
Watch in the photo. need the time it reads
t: 5:59
